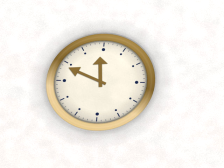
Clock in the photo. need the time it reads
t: 11:49
